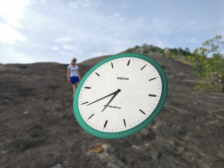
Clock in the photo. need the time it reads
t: 6:39
